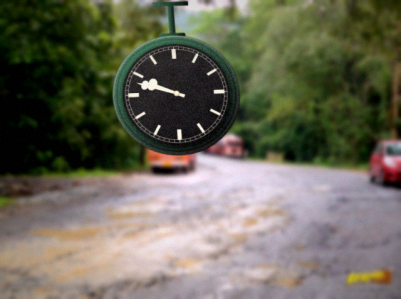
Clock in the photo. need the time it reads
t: 9:48
